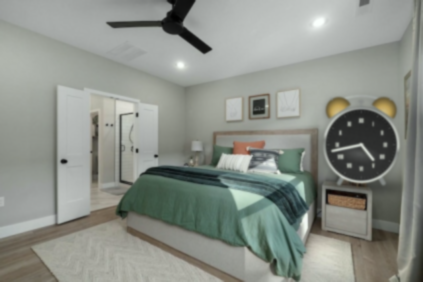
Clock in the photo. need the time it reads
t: 4:43
